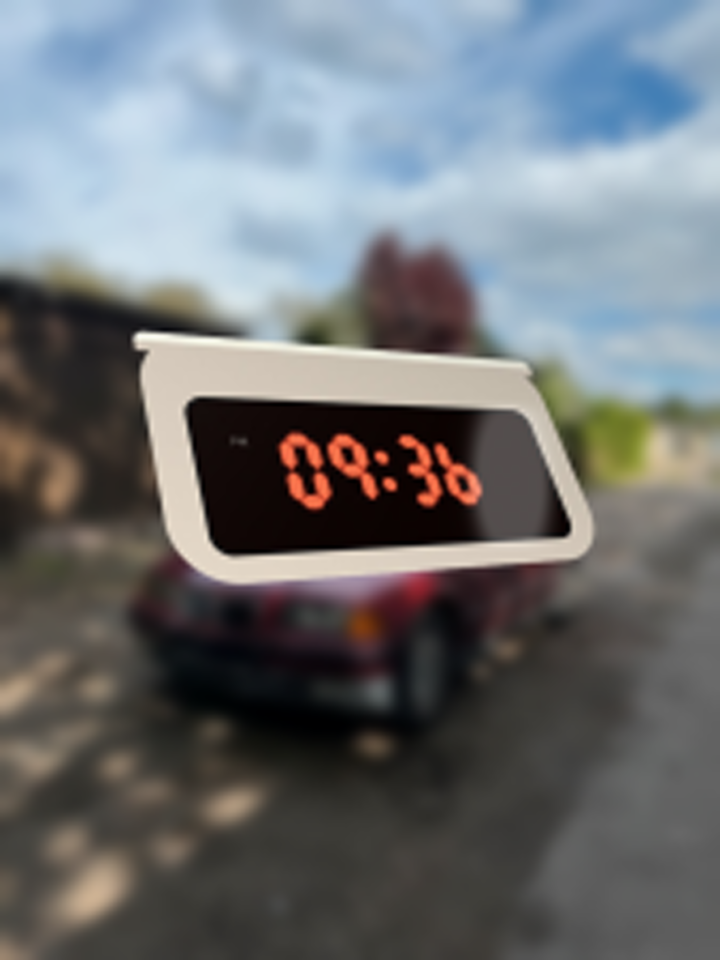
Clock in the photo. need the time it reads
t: 9:36
